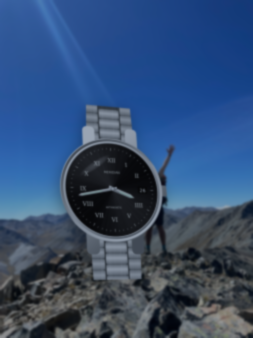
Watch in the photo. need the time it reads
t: 3:43
